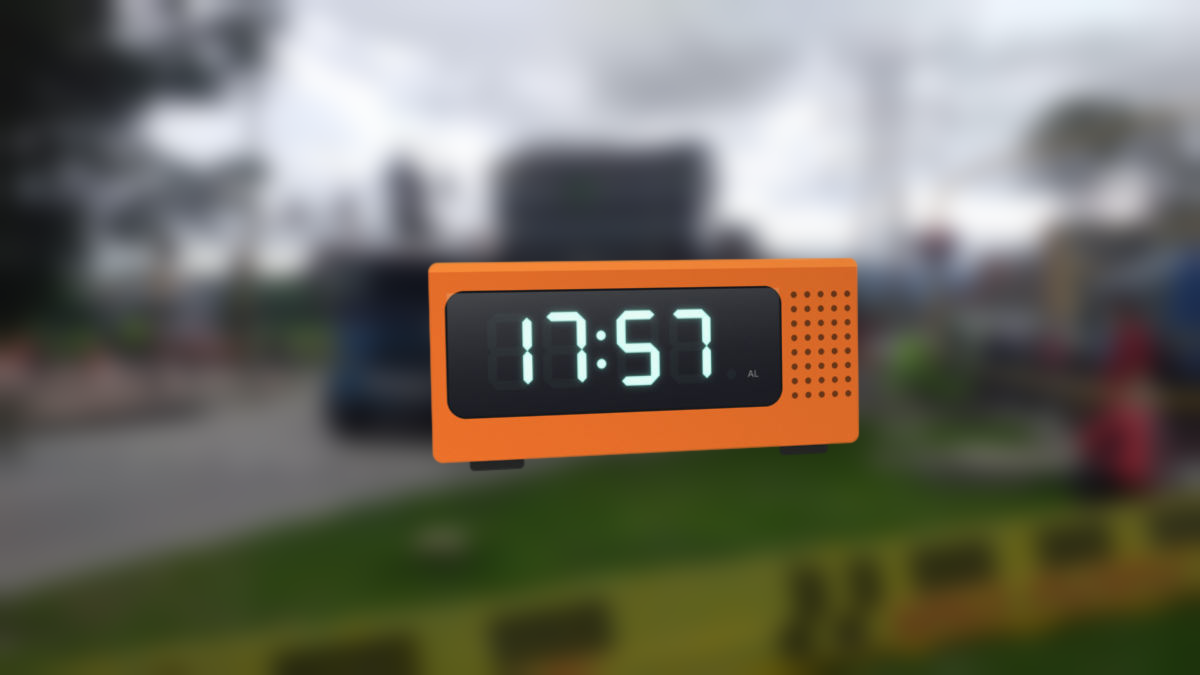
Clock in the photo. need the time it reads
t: 17:57
